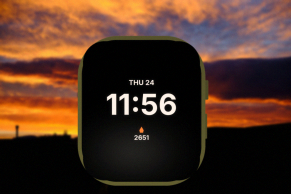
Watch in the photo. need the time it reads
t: 11:56
